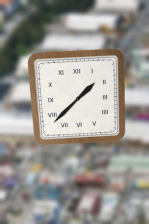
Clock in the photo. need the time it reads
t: 1:38
